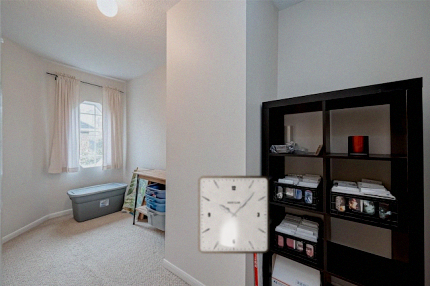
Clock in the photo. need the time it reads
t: 10:07
